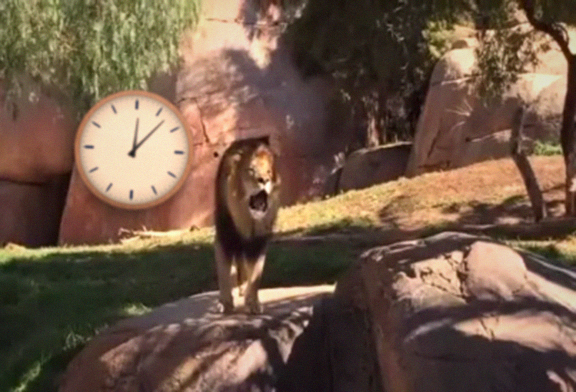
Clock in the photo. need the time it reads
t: 12:07
